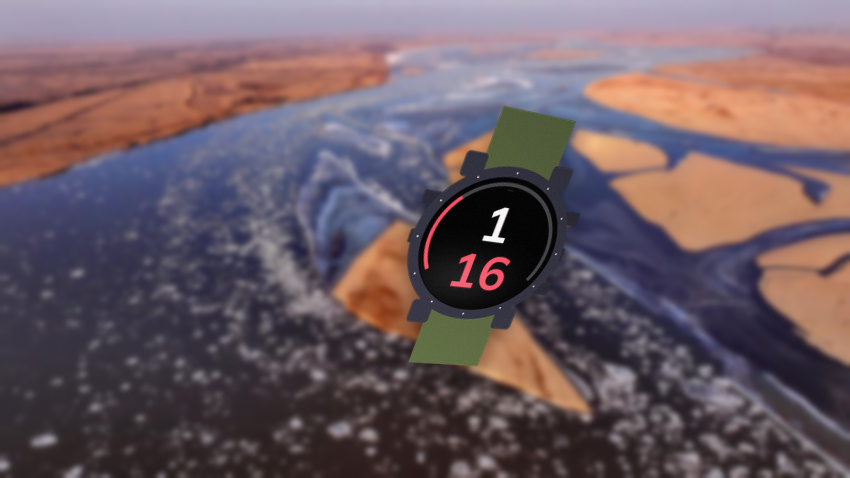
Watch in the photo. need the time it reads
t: 1:16
